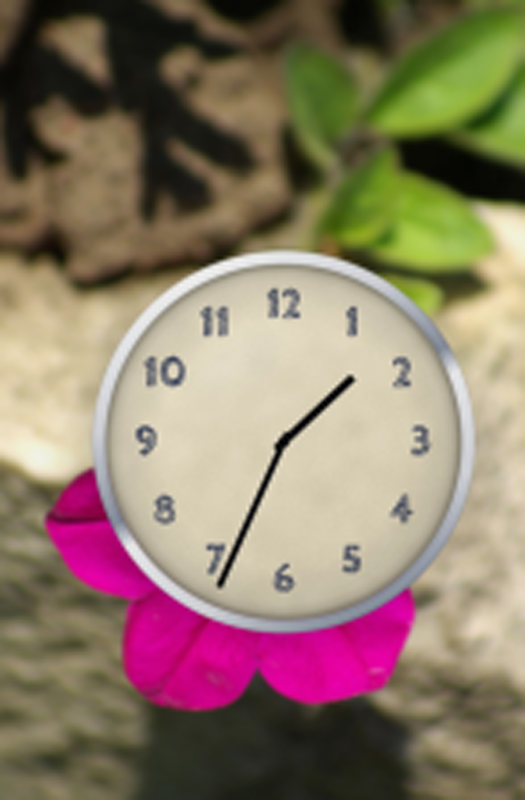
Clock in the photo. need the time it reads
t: 1:34
